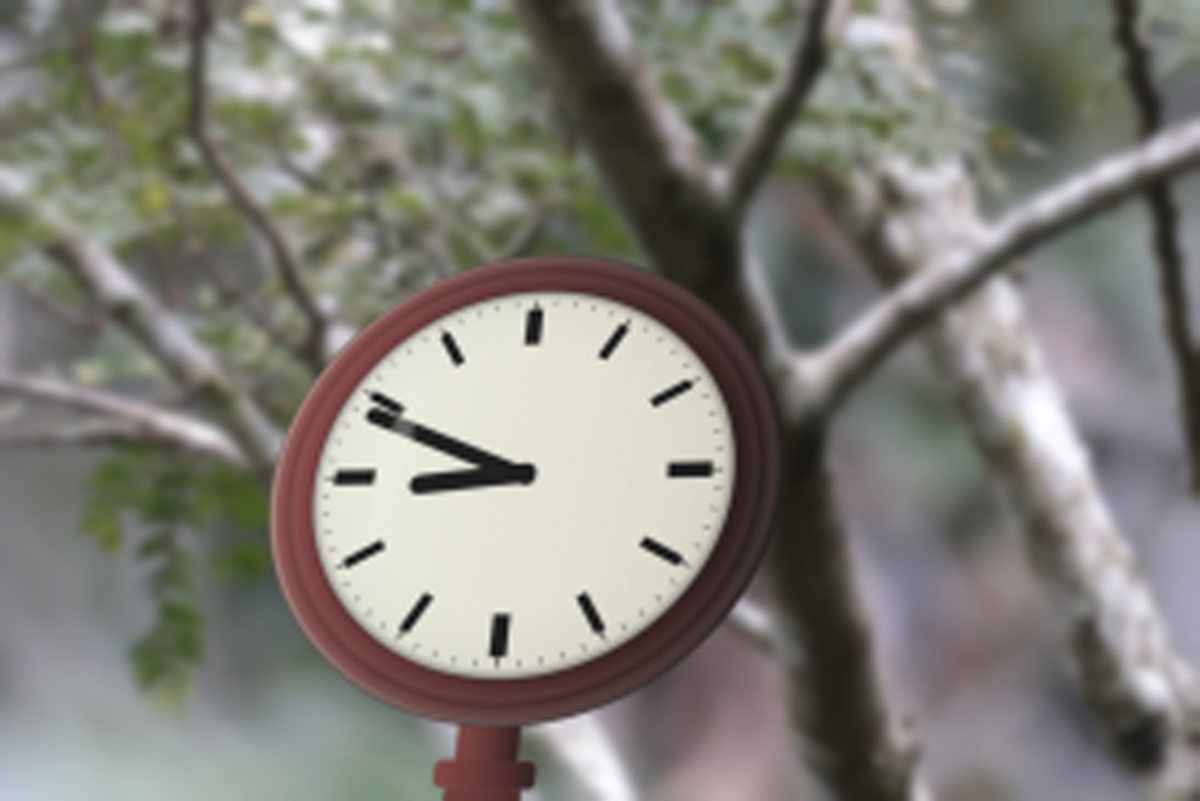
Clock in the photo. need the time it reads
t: 8:49
